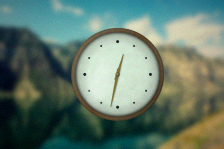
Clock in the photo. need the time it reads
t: 12:32
